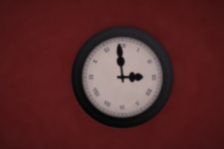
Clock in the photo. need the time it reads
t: 2:59
